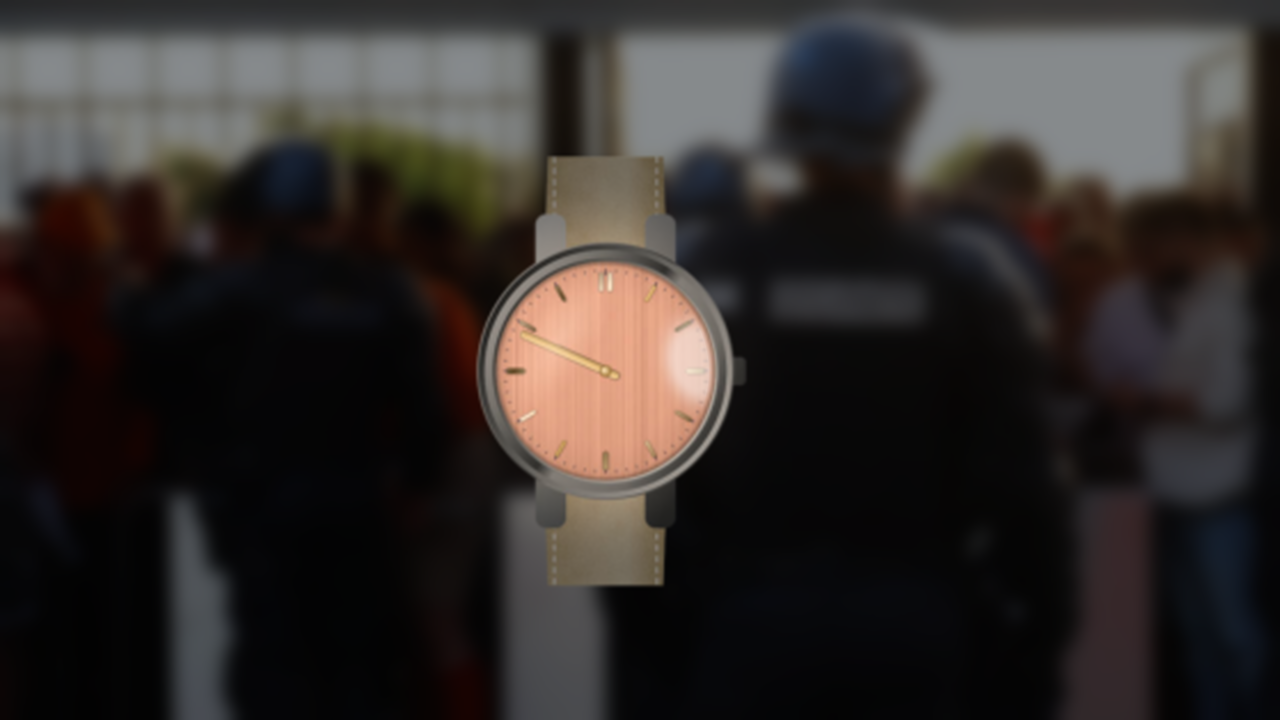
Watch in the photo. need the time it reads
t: 9:49
